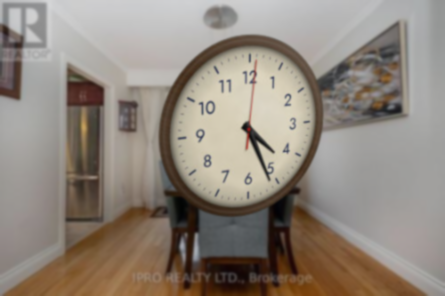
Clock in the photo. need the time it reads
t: 4:26:01
